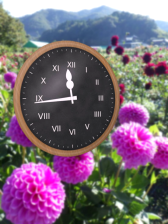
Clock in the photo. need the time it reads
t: 11:44
